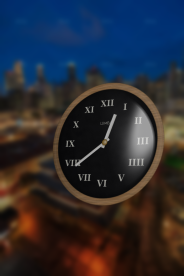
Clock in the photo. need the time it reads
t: 12:39
